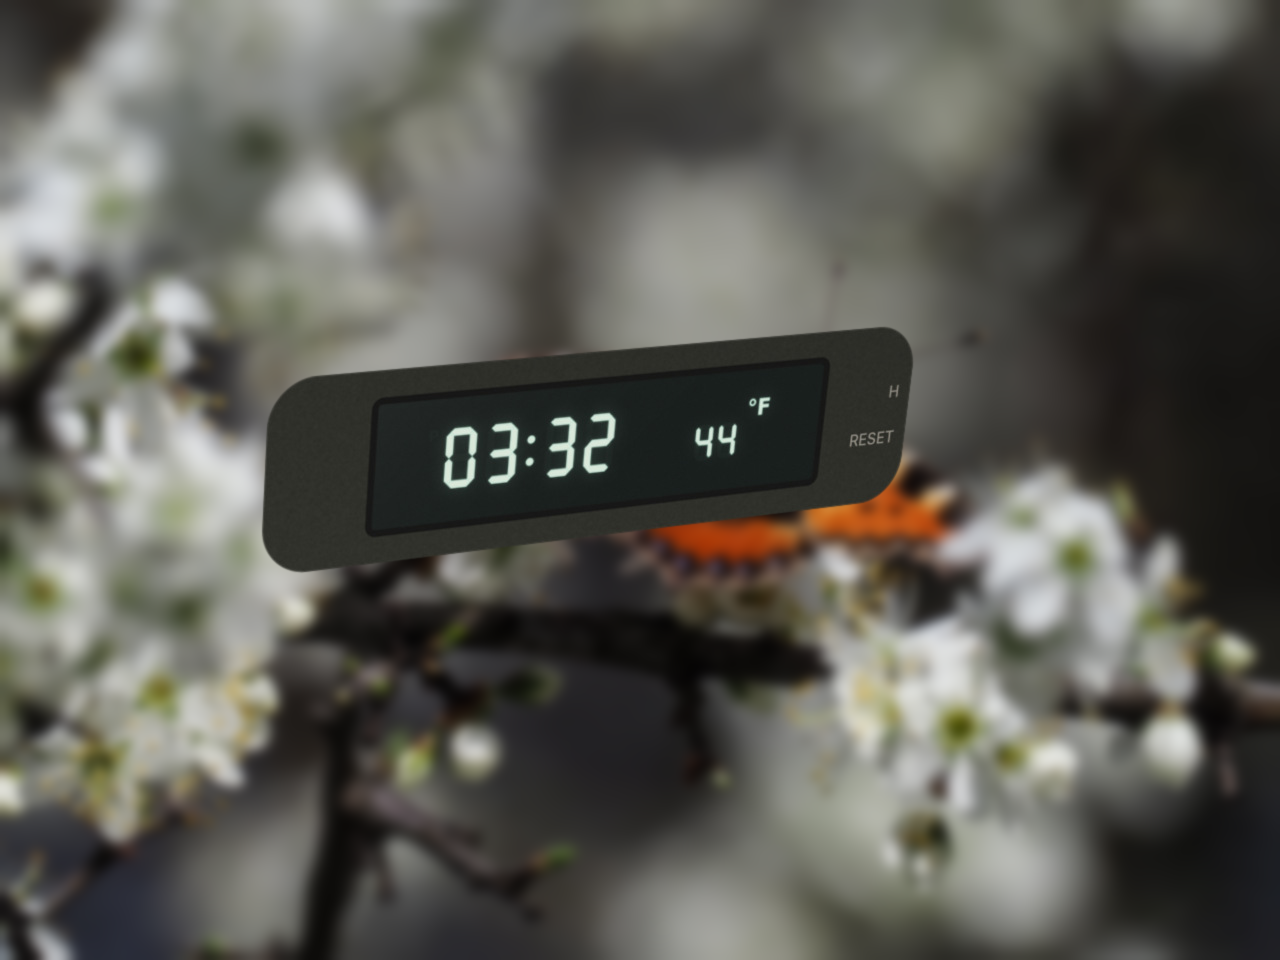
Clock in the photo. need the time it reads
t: 3:32
